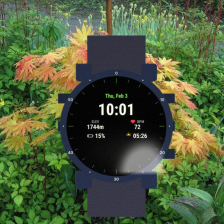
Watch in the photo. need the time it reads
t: 10:01
